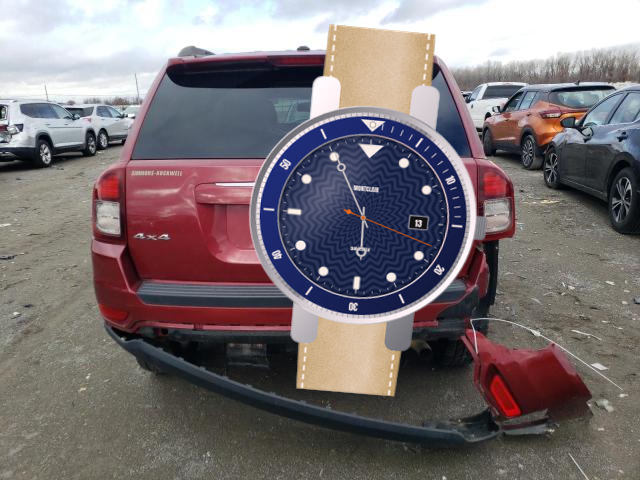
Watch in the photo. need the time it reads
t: 5:55:18
